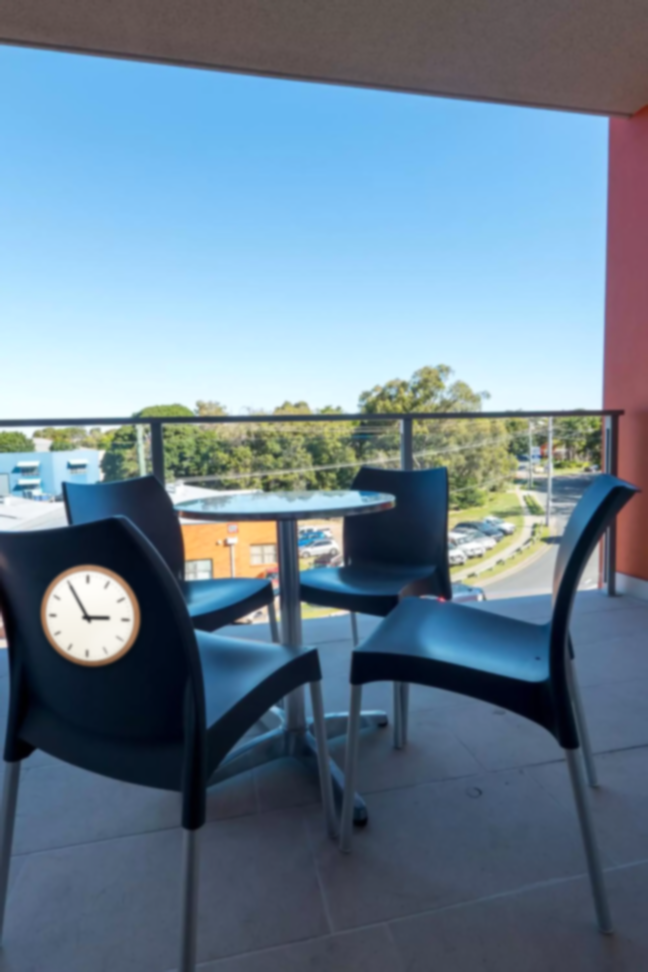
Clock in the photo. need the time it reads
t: 2:55
